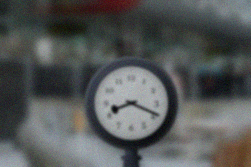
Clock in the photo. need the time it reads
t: 8:19
